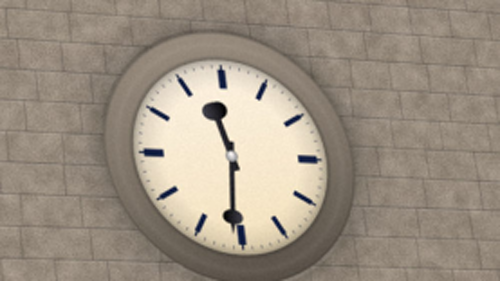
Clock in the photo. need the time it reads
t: 11:31
